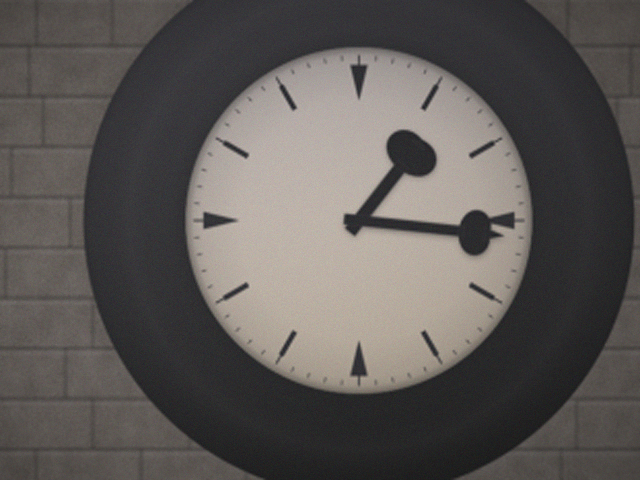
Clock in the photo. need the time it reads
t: 1:16
